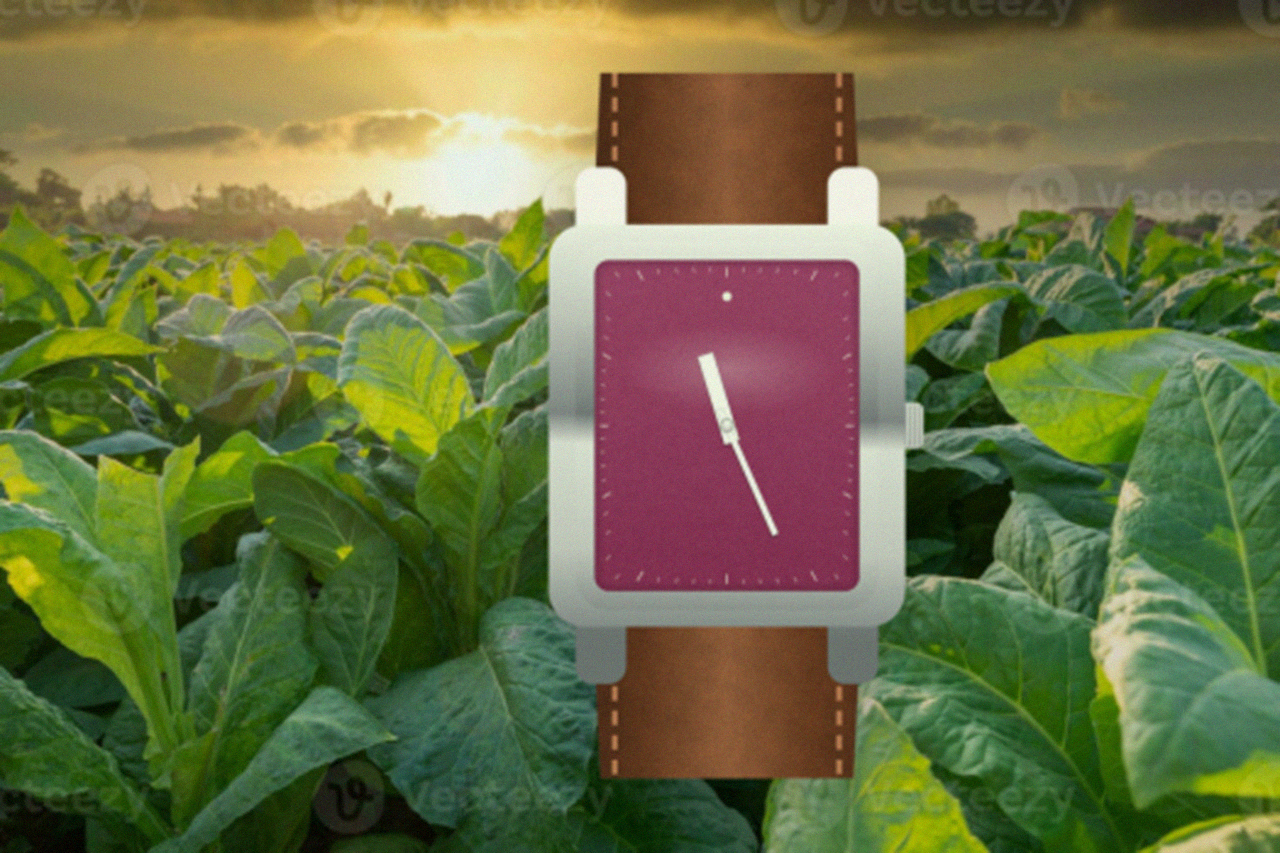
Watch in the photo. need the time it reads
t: 11:26
